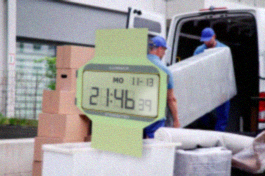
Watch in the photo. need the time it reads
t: 21:46:39
